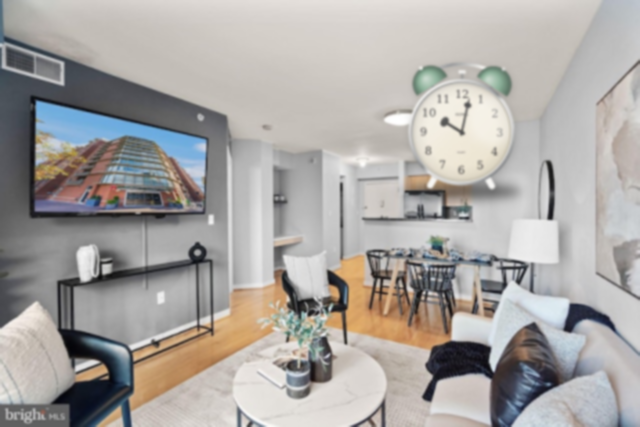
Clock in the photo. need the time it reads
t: 10:02
